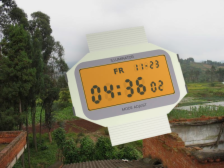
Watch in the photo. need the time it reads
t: 4:36:02
